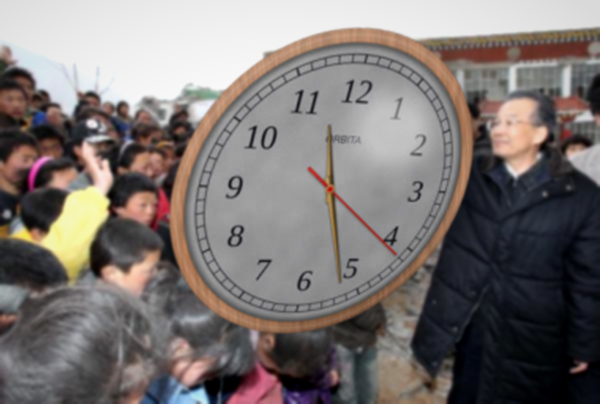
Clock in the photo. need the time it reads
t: 11:26:21
